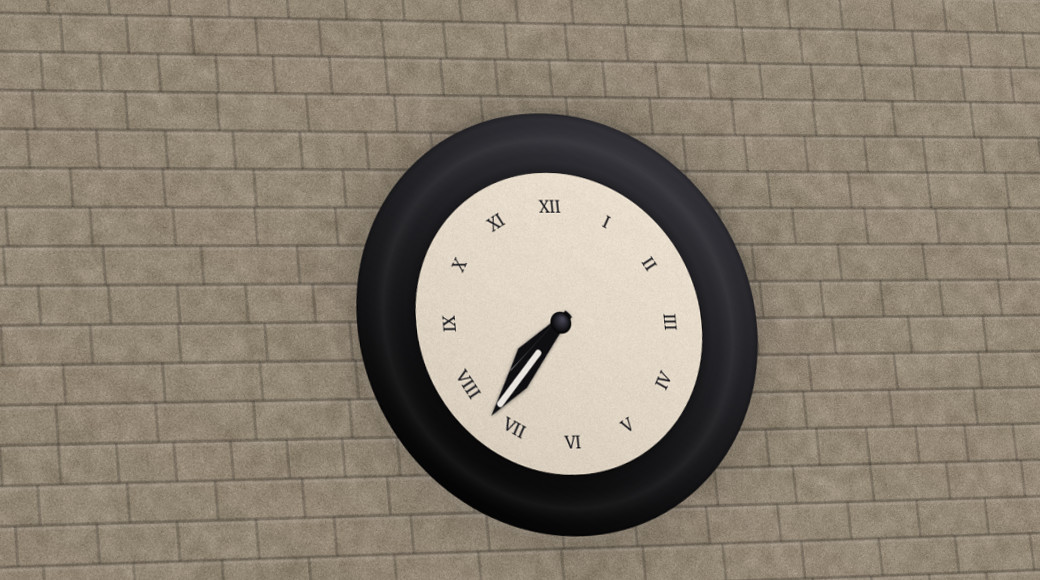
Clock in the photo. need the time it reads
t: 7:37
